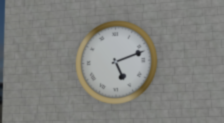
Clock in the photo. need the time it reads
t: 5:12
